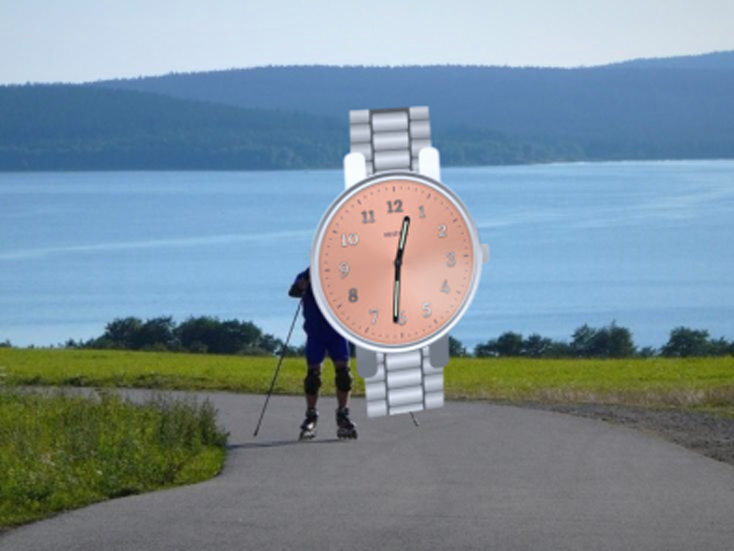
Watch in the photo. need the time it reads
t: 12:31
